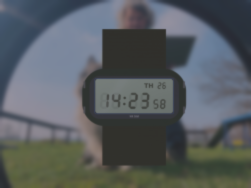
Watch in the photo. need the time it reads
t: 14:23:58
